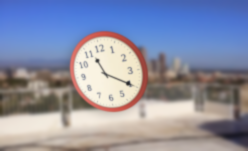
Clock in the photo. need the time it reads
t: 11:20
